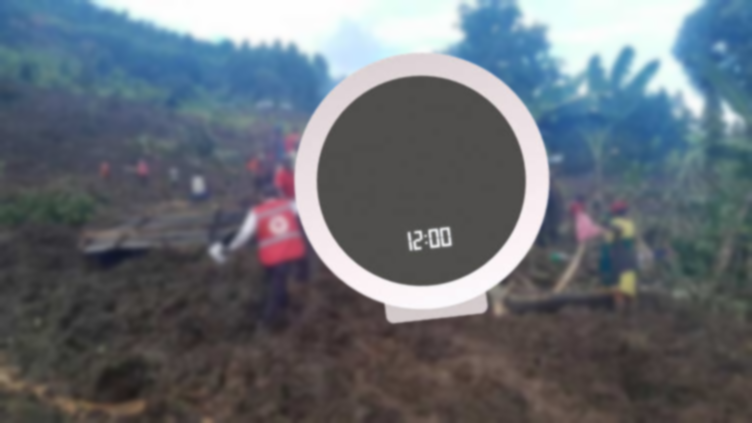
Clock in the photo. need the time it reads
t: 12:00
